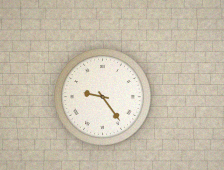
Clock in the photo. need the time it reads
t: 9:24
